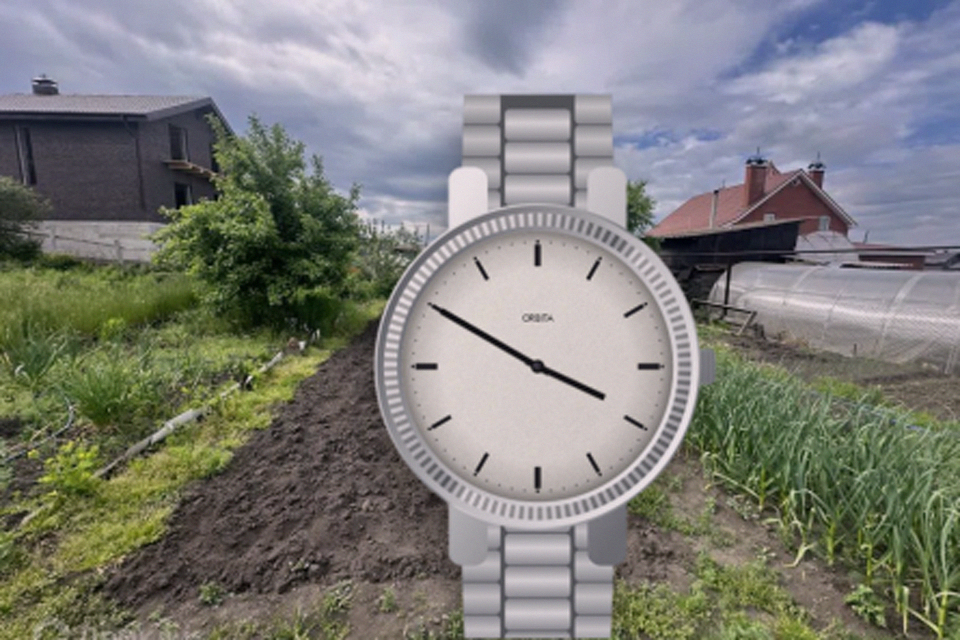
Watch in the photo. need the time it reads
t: 3:50
